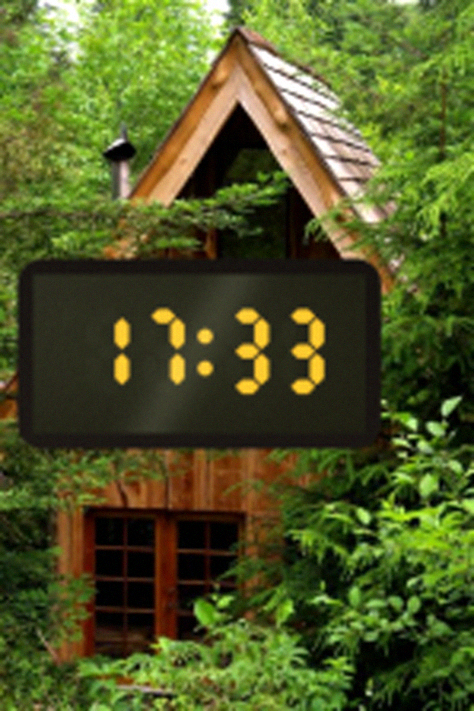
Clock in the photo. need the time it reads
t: 17:33
